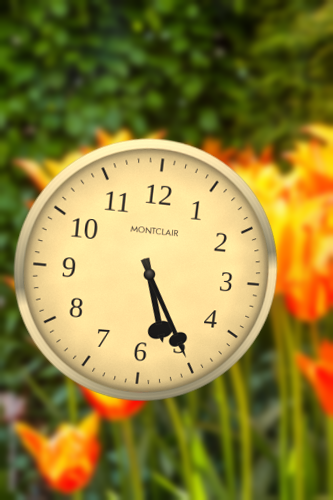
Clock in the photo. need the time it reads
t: 5:25
